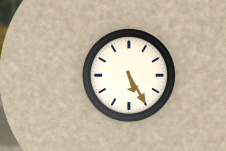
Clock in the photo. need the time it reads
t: 5:25
